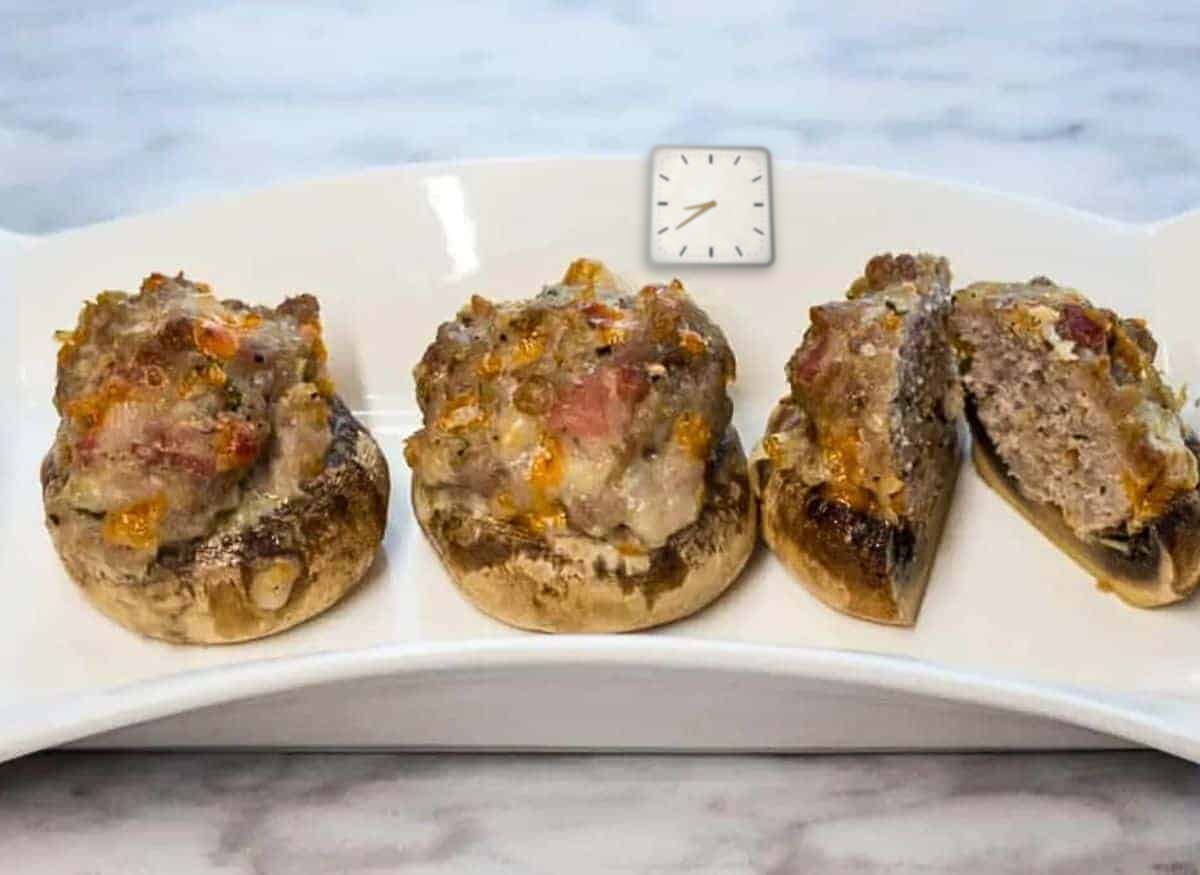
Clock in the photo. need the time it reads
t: 8:39
